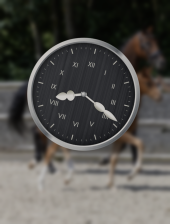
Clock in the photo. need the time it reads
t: 8:19
